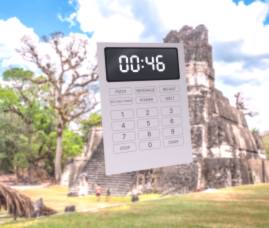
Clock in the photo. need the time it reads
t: 0:46
